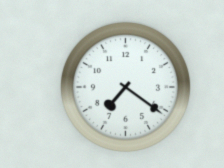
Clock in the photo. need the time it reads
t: 7:21
